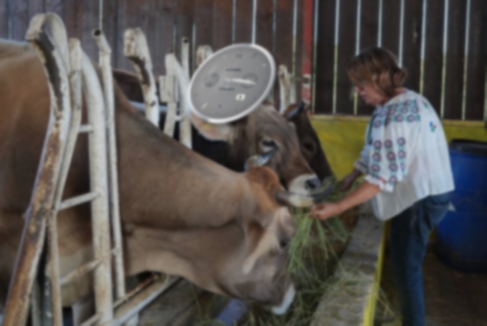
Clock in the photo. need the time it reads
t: 3:16
